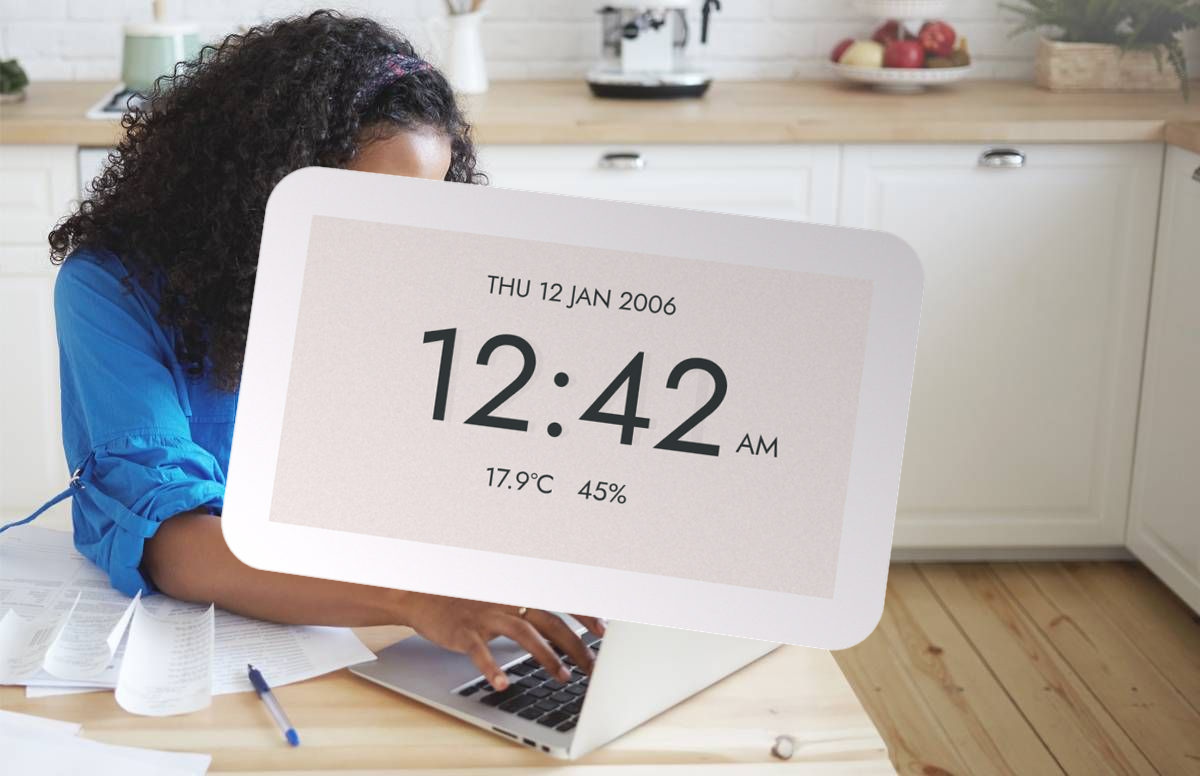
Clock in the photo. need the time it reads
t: 12:42
